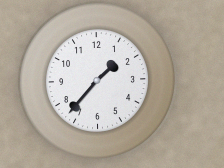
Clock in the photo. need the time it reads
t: 1:37
